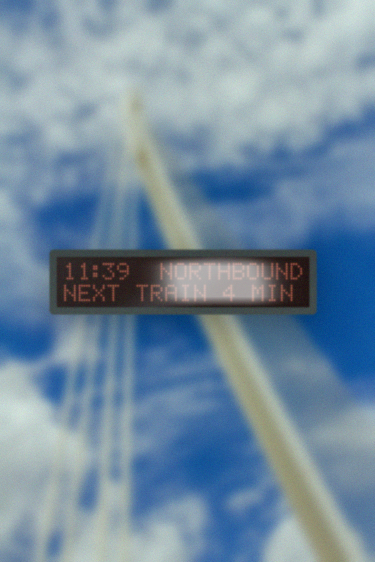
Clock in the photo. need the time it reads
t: 11:39
